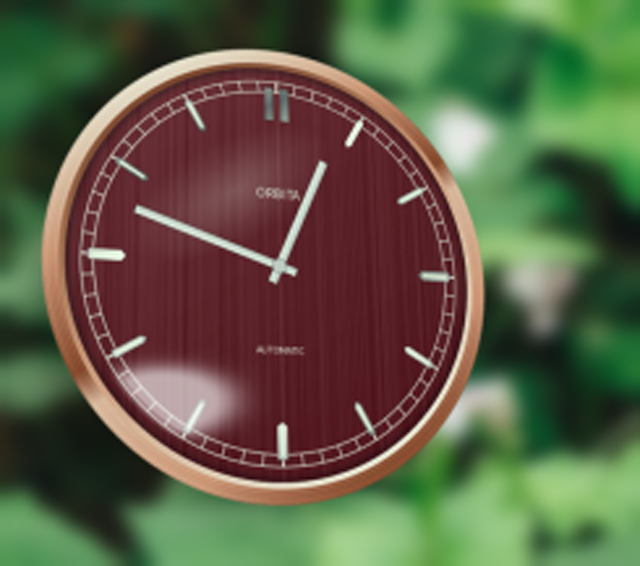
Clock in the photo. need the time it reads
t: 12:48
